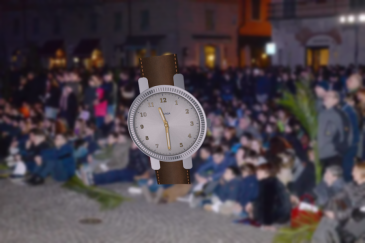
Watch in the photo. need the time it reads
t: 11:30
